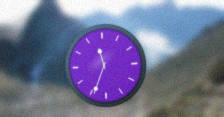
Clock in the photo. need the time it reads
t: 11:34
